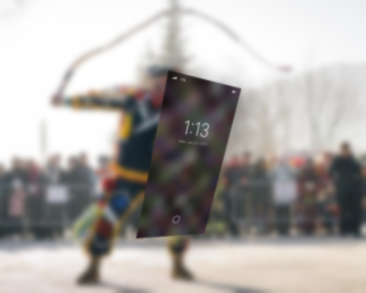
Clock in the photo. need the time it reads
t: 1:13
